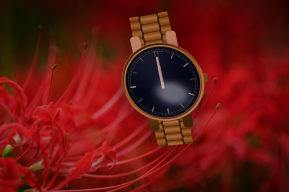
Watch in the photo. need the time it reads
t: 12:00
